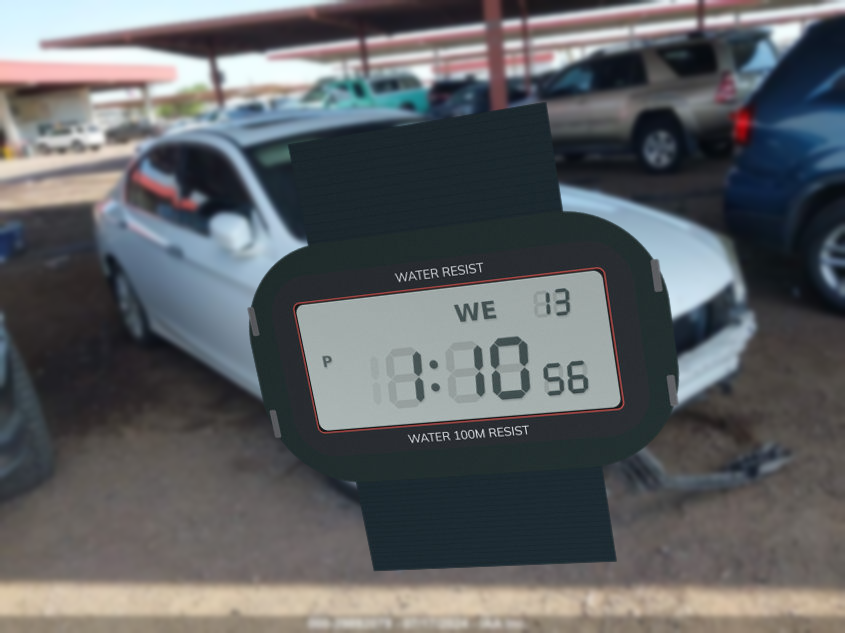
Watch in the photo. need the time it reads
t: 1:10:56
